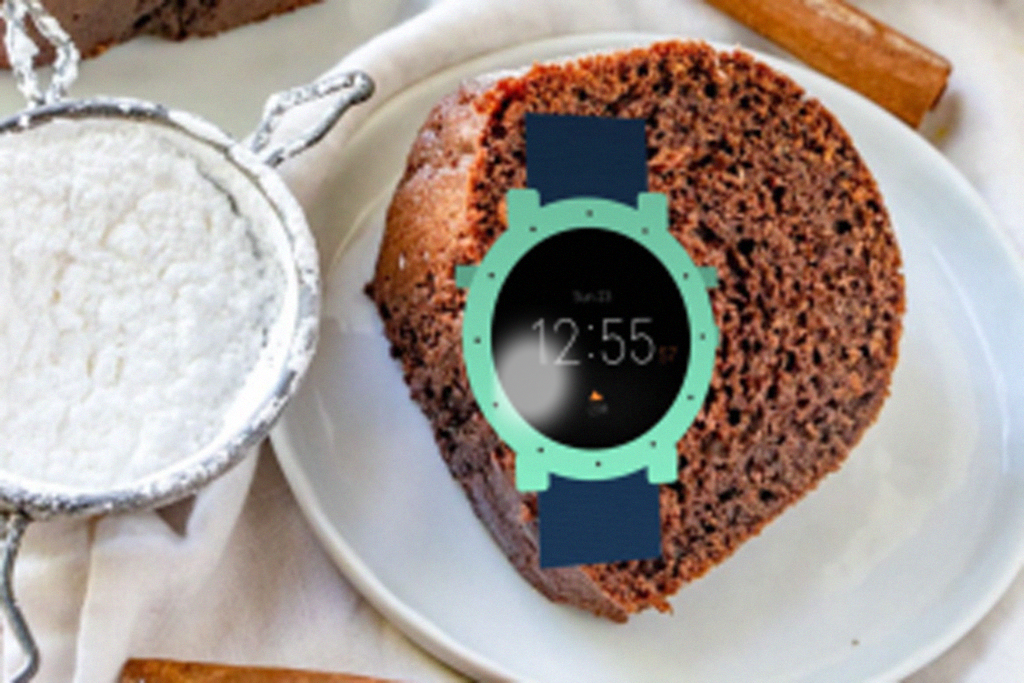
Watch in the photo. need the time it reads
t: 12:55
